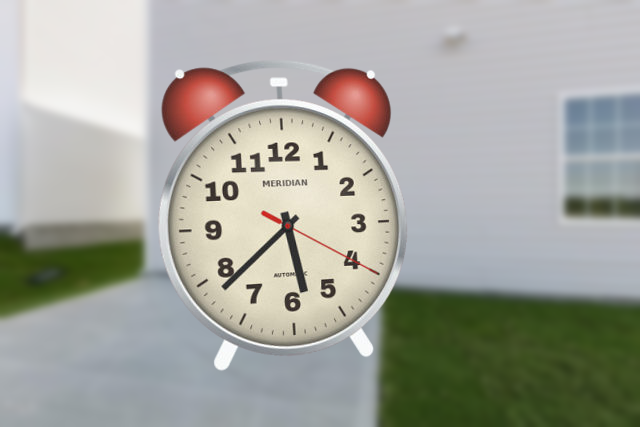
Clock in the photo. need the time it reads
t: 5:38:20
